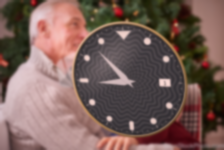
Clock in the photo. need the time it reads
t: 8:53
